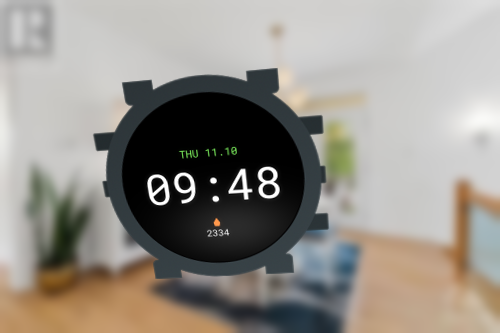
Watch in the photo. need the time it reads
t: 9:48
